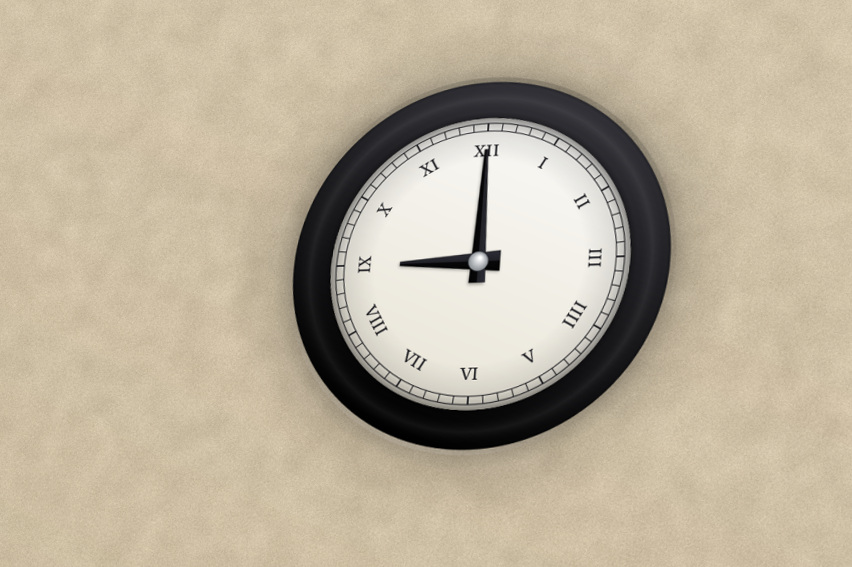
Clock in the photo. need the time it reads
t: 9:00
